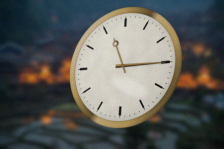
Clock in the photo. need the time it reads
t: 11:15
